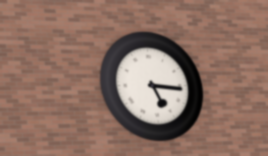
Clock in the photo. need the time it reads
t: 5:16
